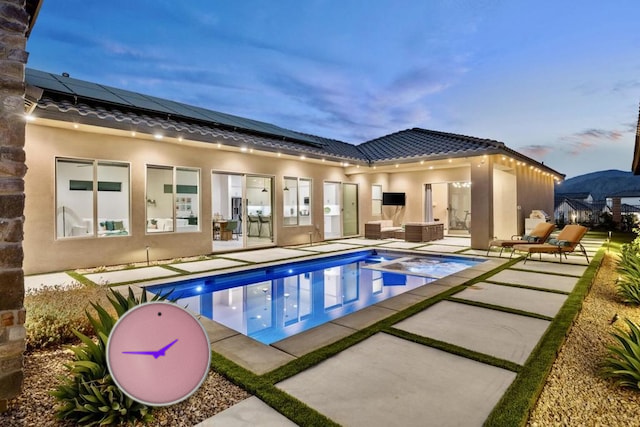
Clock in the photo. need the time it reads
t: 1:45
